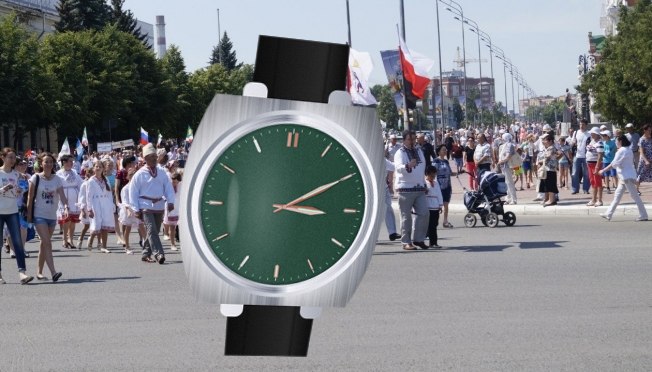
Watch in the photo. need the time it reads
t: 3:10
